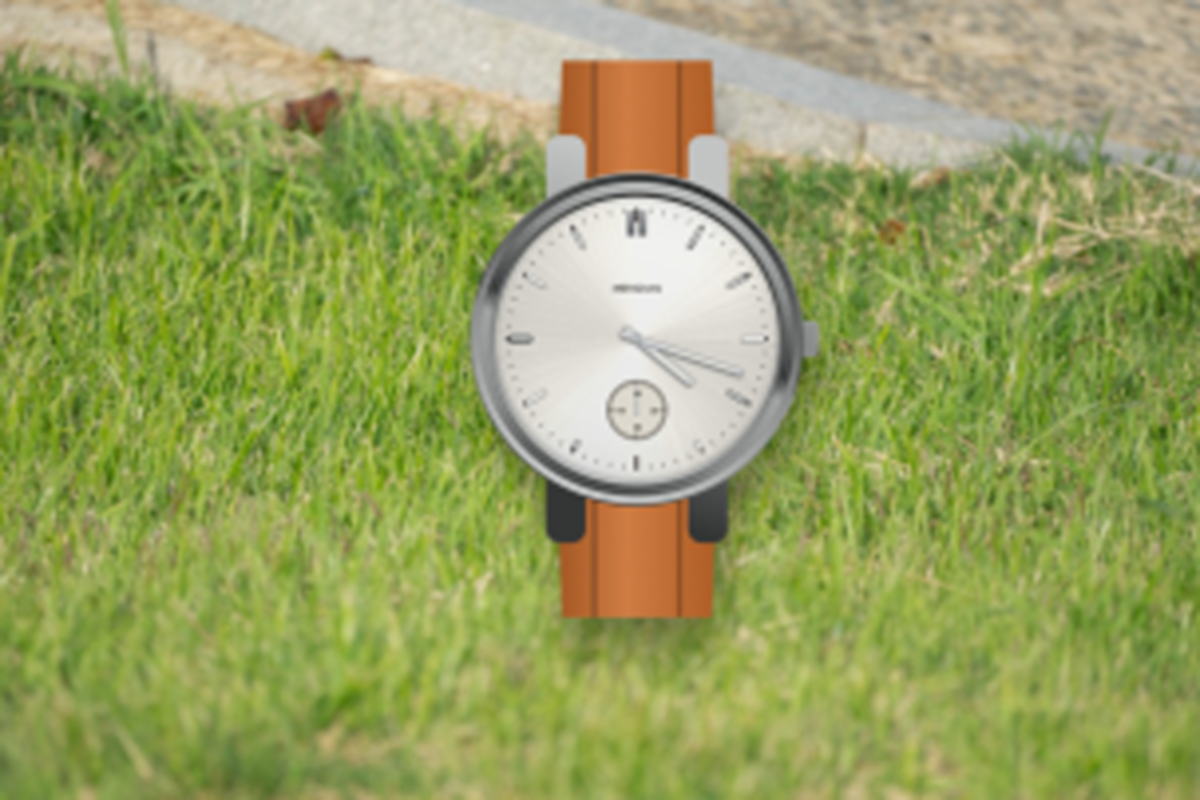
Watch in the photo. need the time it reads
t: 4:18
